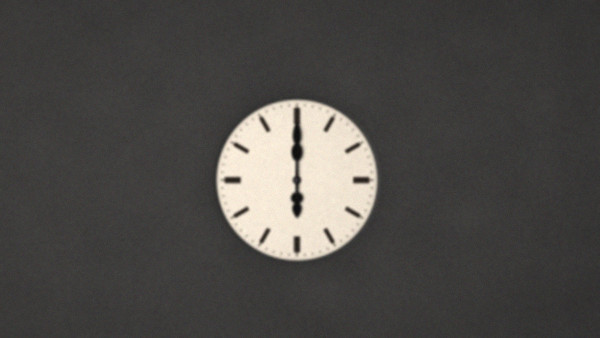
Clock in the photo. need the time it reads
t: 6:00
